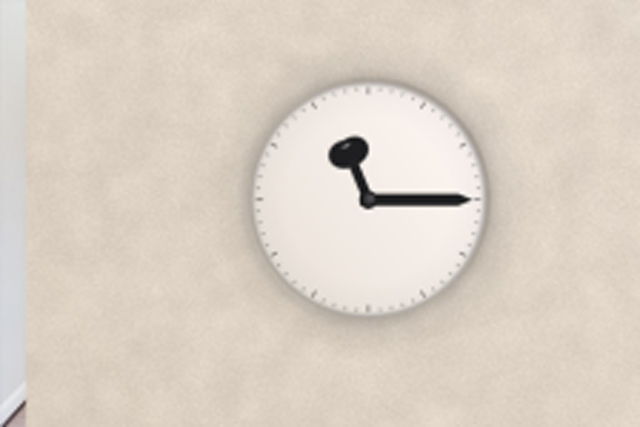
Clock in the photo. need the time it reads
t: 11:15
